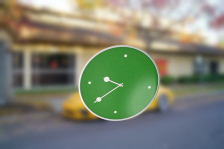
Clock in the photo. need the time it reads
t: 9:38
